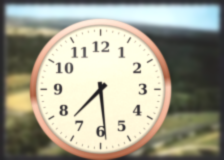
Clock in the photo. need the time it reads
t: 7:29
